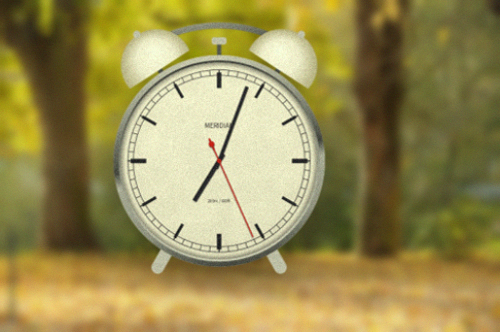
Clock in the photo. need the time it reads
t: 7:03:26
